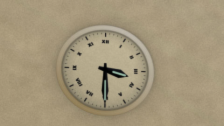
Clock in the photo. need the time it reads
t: 3:30
